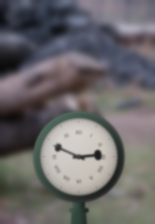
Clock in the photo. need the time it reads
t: 2:49
